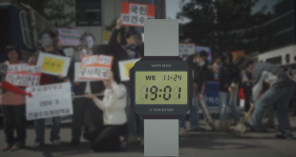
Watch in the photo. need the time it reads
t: 19:01
